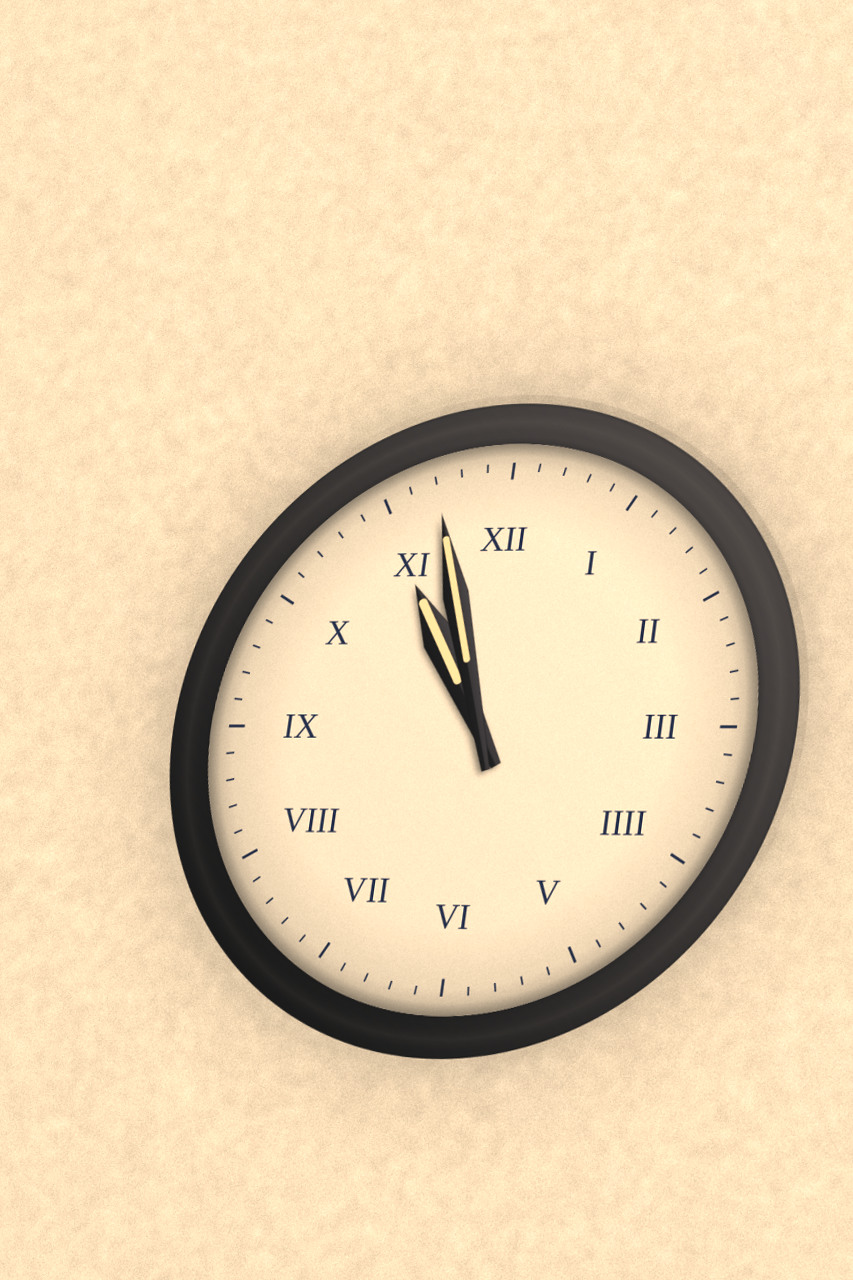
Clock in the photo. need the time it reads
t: 10:57
